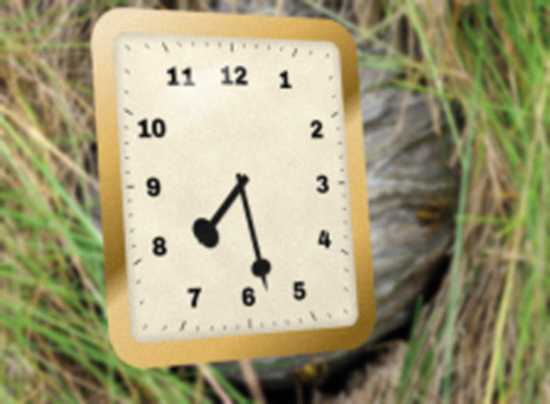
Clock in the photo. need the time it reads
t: 7:28
